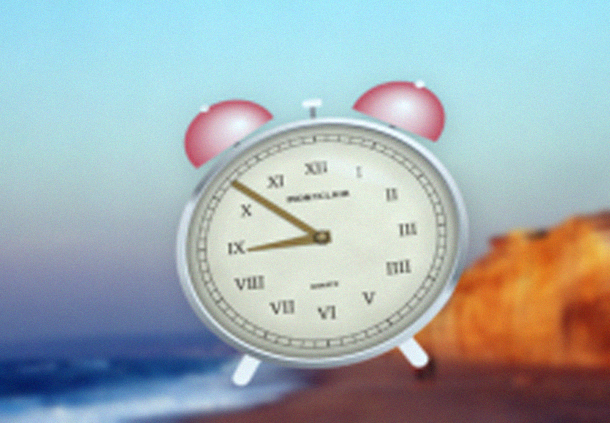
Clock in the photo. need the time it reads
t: 8:52
